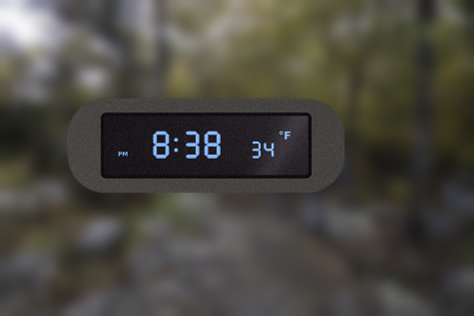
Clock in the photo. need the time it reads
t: 8:38
